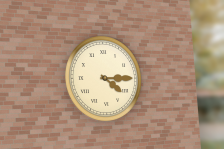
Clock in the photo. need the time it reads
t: 4:15
